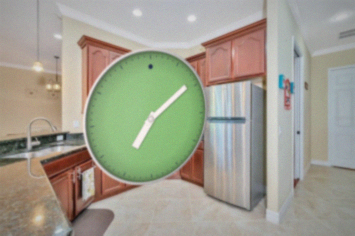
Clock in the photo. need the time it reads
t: 7:09
